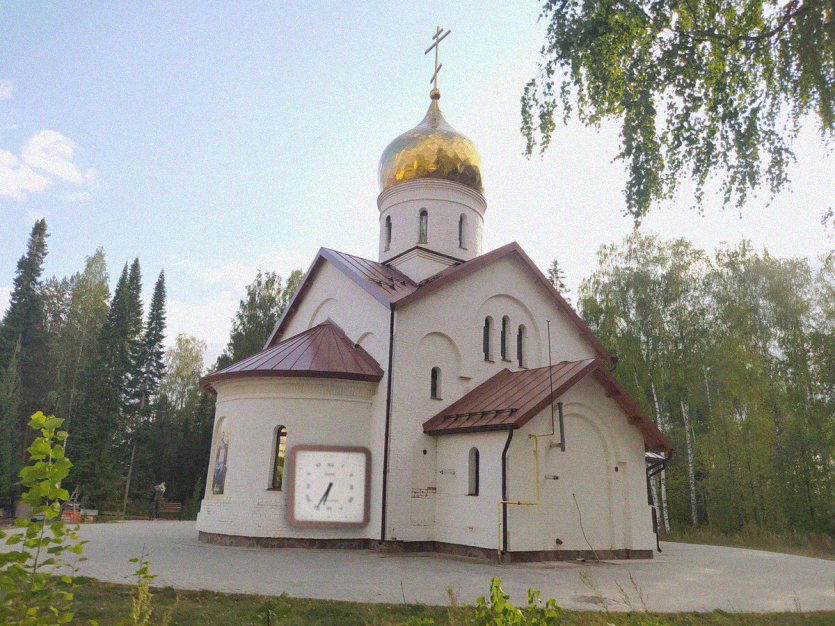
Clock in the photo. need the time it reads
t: 6:35
